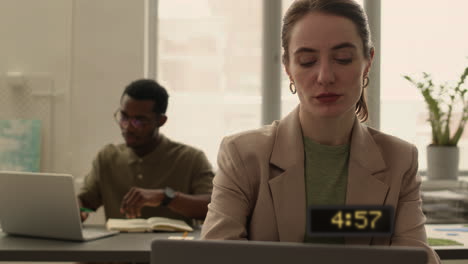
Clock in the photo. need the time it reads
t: 4:57
